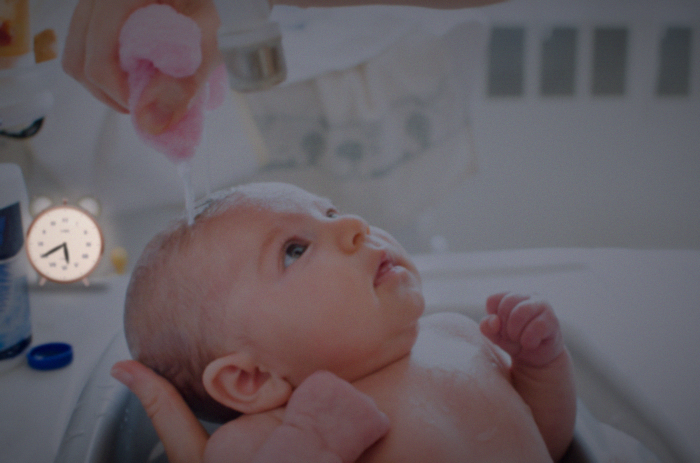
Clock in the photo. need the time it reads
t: 5:40
